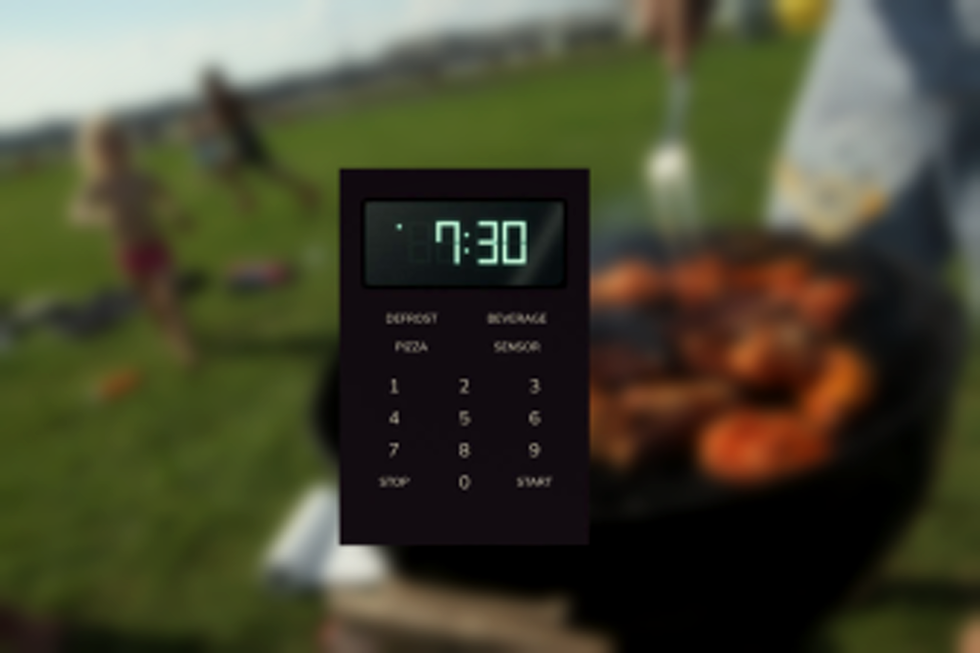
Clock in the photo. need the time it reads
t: 7:30
